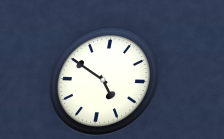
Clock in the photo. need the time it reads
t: 4:50
